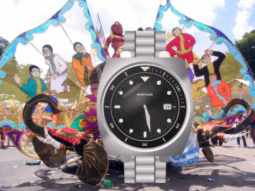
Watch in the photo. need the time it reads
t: 5:28
